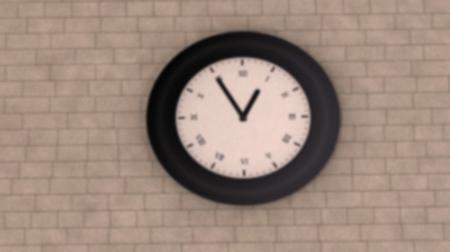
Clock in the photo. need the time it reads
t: 12:55
